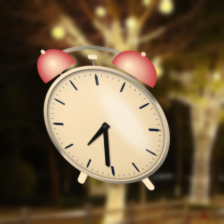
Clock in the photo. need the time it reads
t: 7:31
